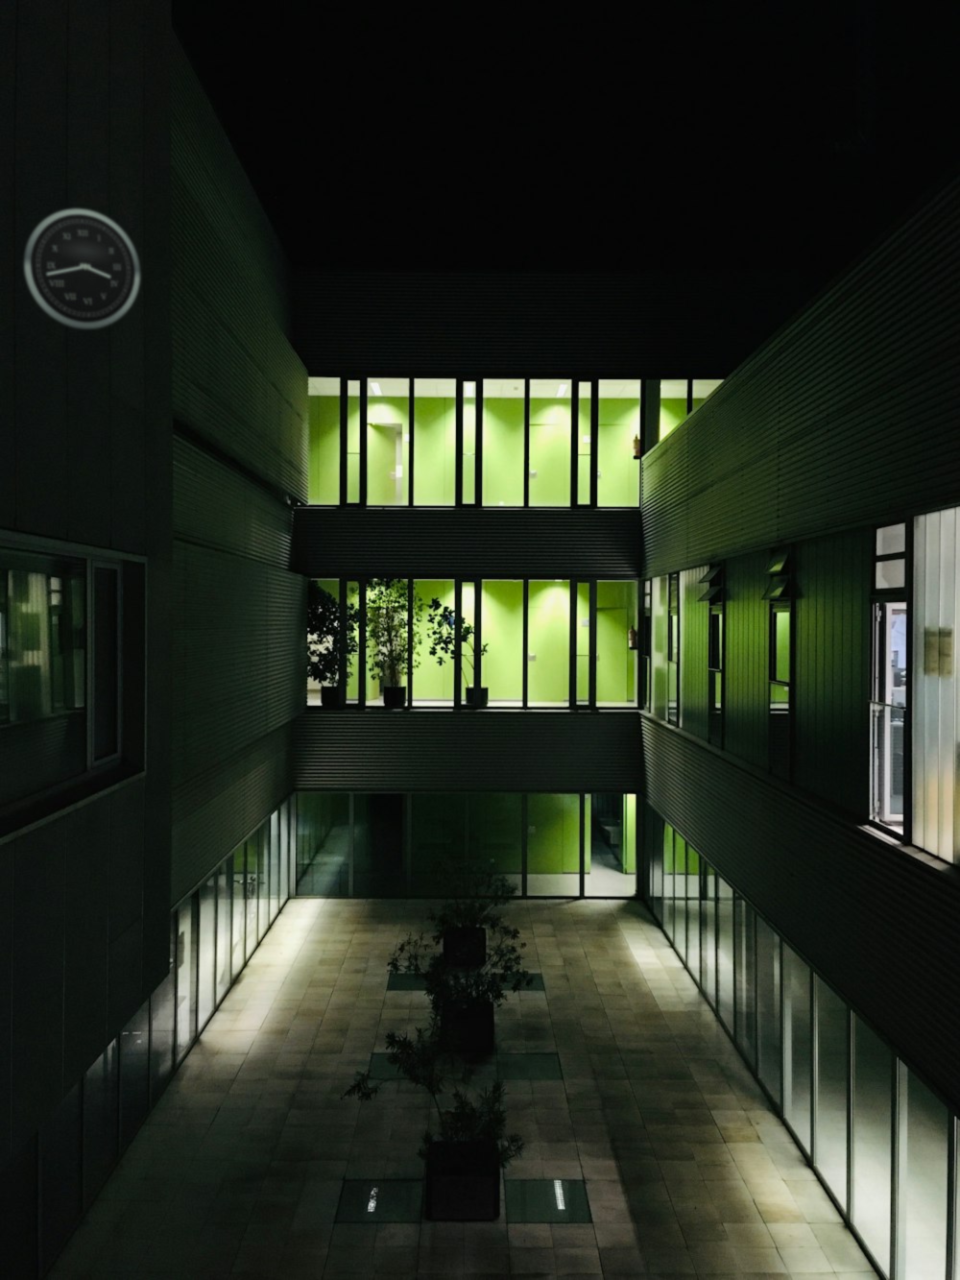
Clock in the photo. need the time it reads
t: 3:43
